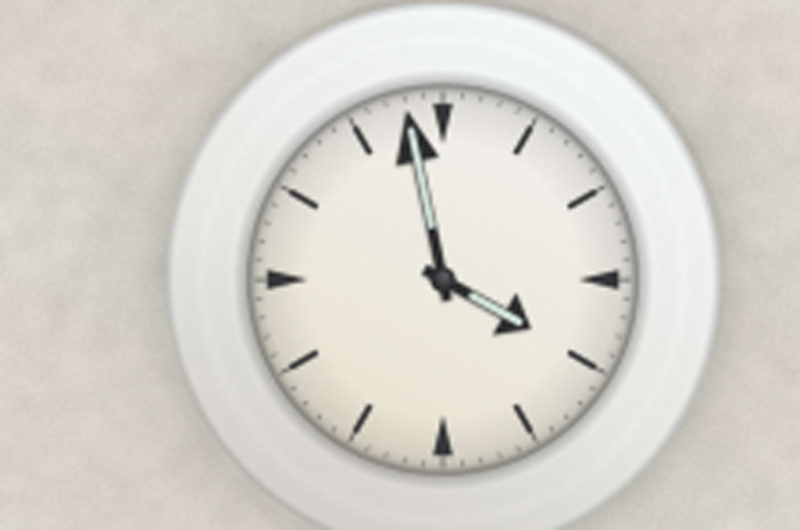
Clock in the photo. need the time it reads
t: 3:58
